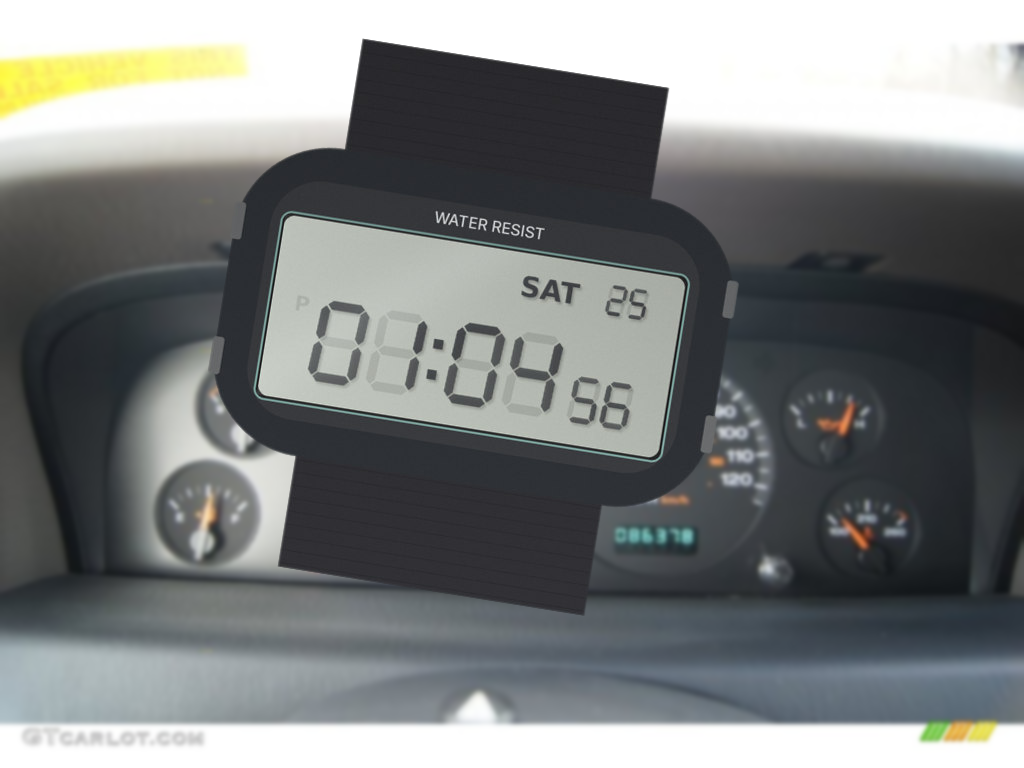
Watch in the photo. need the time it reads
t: 1:04:56
